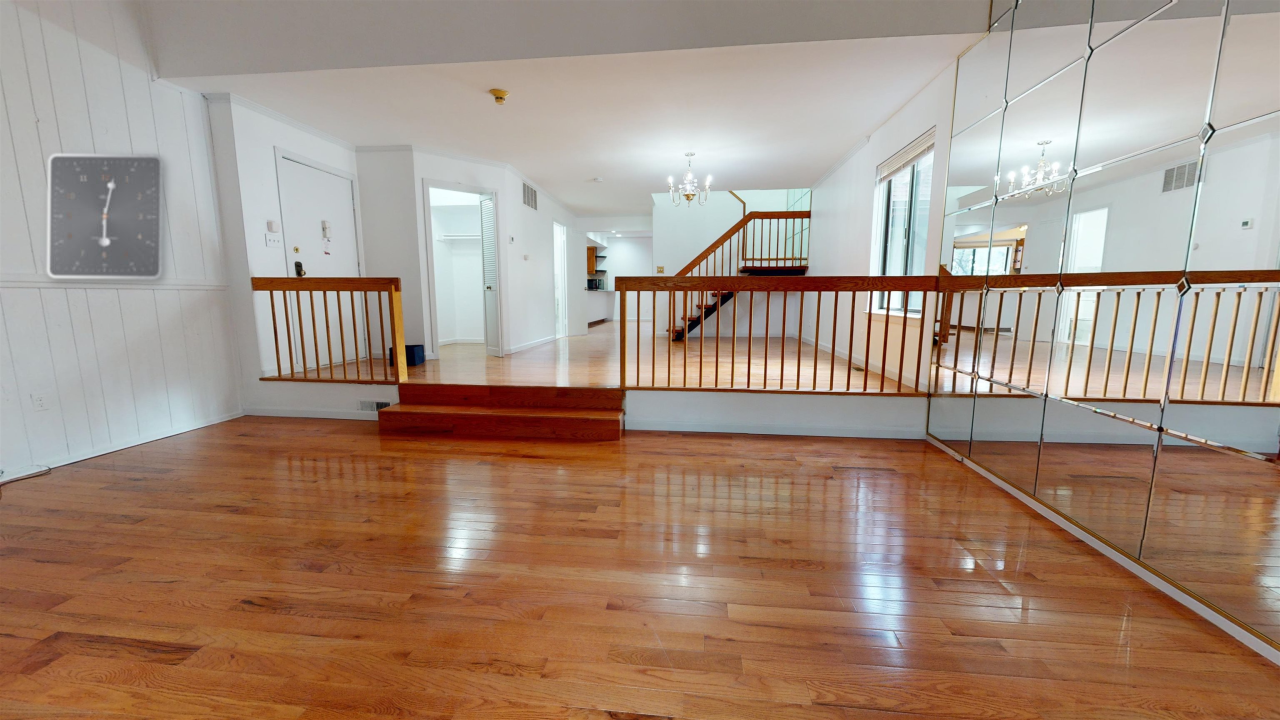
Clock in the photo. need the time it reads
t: 6:02
